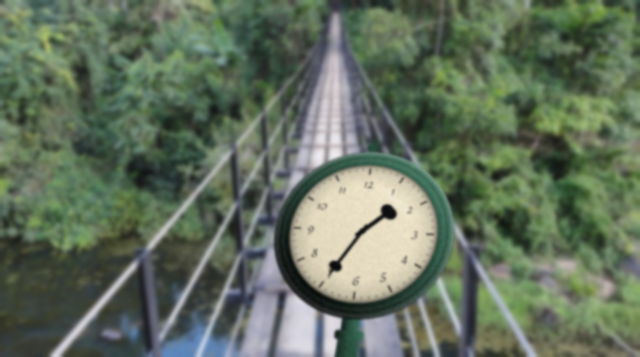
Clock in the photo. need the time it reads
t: 1:35
